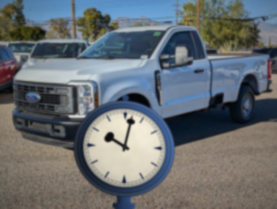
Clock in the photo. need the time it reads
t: 10:02
